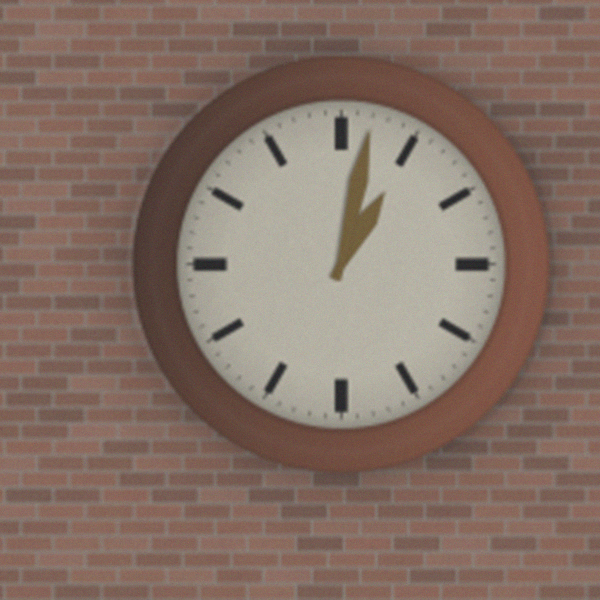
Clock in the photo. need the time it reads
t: 1:02
